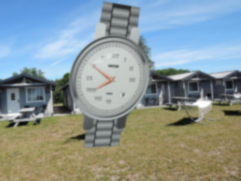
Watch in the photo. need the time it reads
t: 7:50
